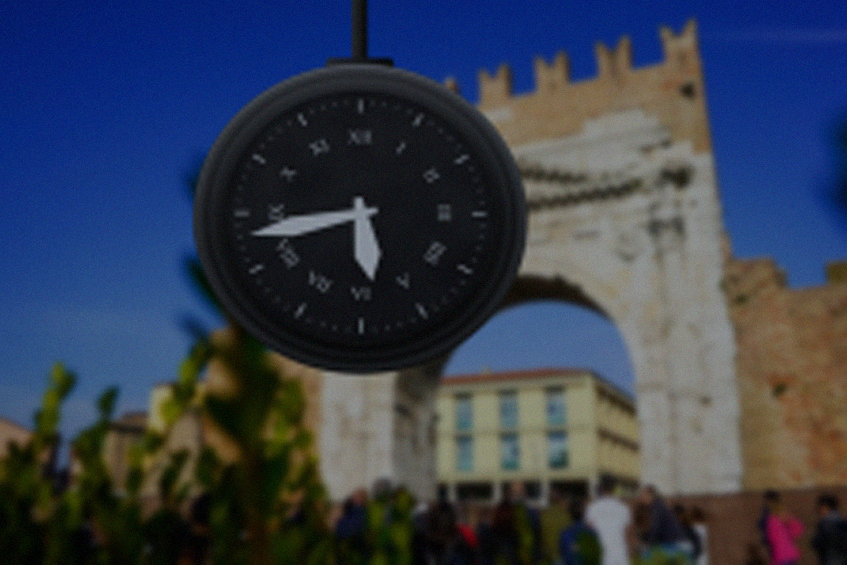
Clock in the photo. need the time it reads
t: 5:43
